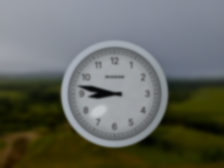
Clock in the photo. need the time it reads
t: 8:47
